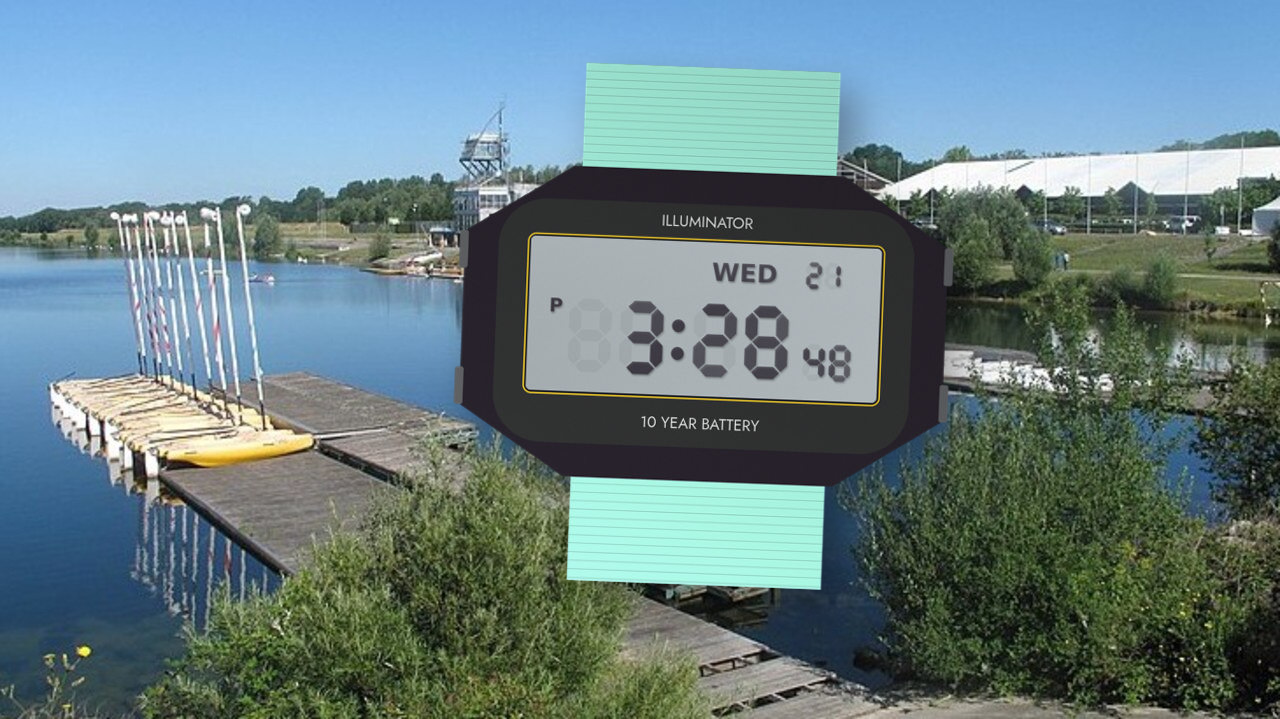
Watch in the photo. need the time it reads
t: 3:28:48
